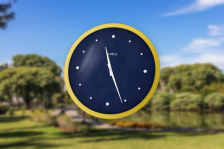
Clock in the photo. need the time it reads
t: 11:26
